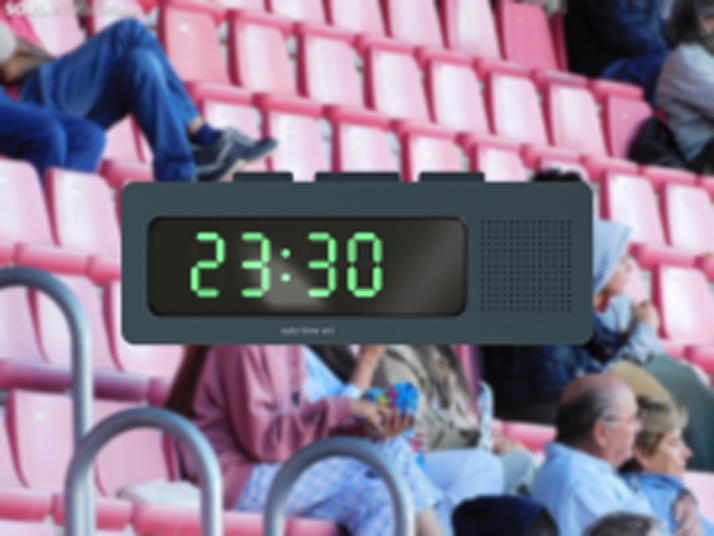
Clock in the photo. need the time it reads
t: 23:30
